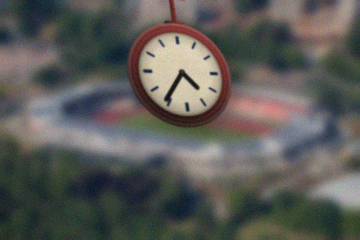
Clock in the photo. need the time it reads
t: 4:36
